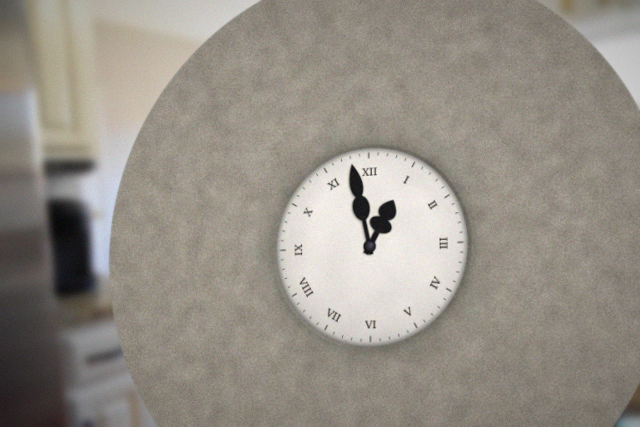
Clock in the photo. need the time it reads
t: 12:58
